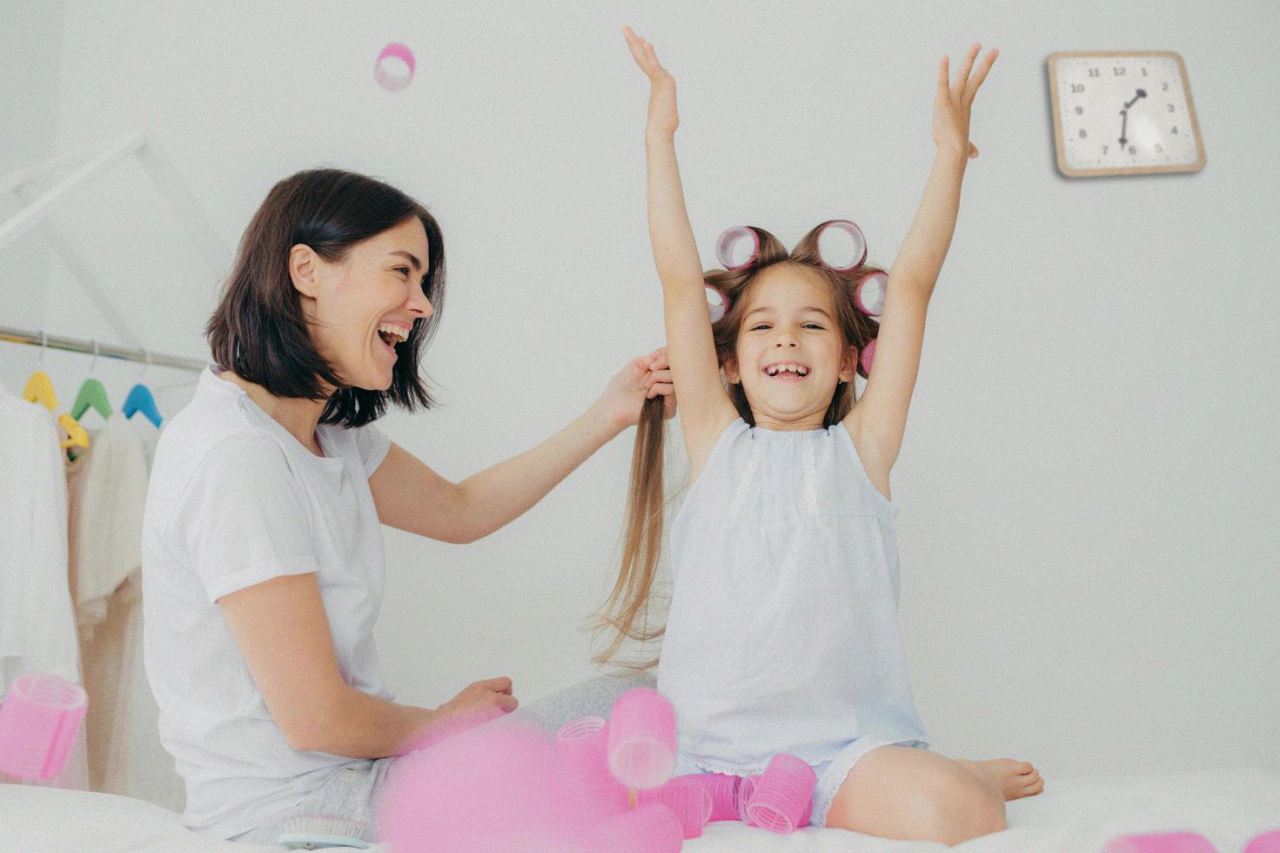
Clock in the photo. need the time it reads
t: 1:32
